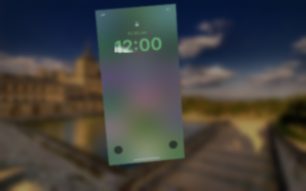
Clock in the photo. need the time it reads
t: 12:00
